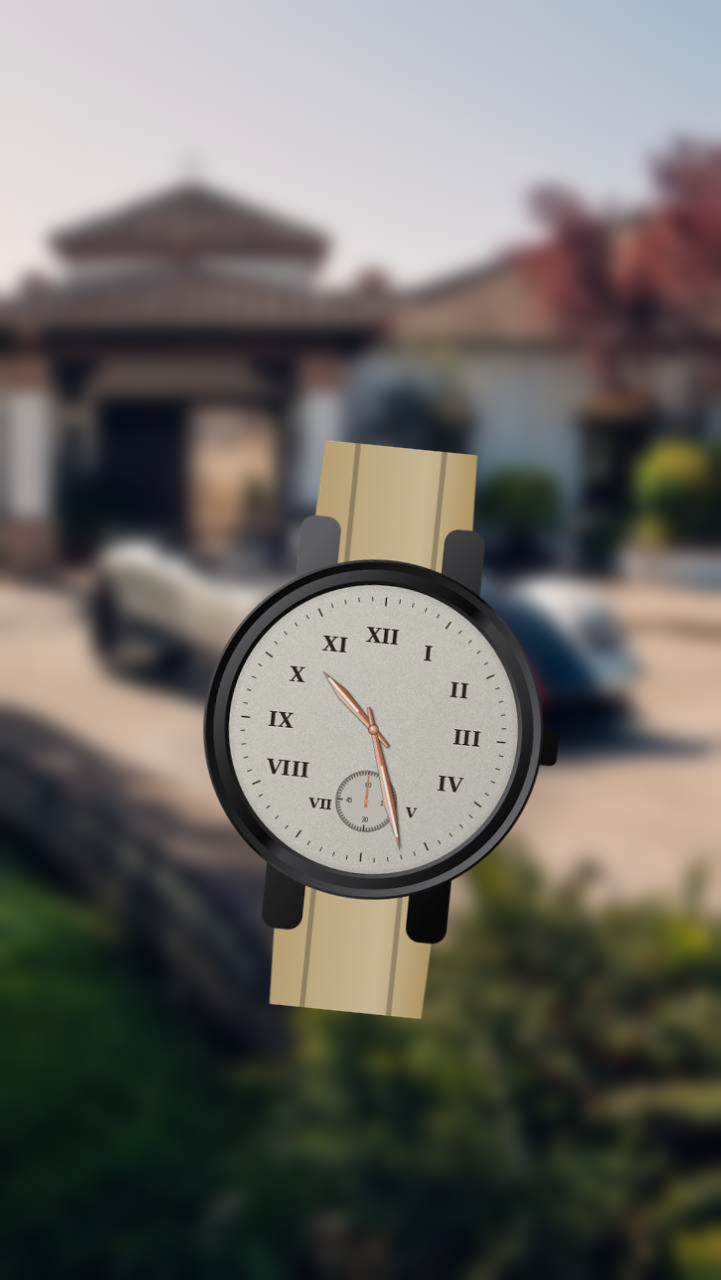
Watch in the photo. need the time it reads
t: 10:27
